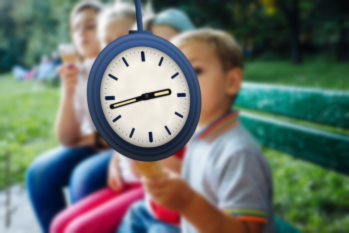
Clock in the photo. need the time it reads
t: 2:43
